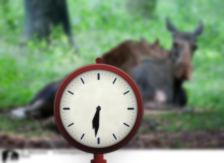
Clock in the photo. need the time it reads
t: 6:31
